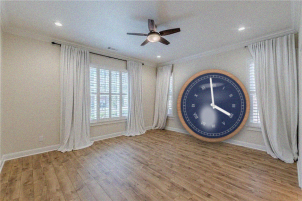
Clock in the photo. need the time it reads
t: 3:59
